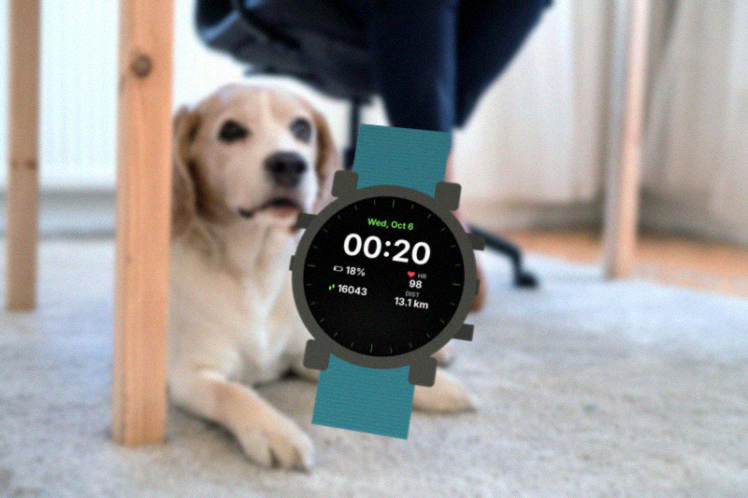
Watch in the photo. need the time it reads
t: 0:20
